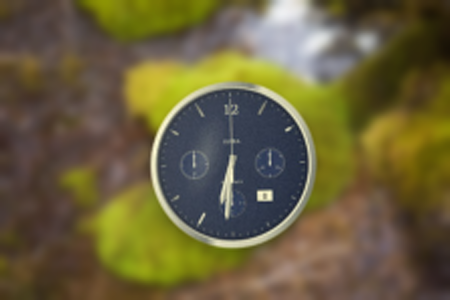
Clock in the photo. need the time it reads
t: 6:31
